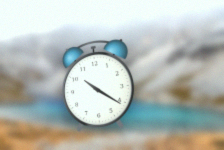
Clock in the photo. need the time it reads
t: 10:21
